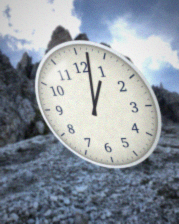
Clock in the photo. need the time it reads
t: 1:02
